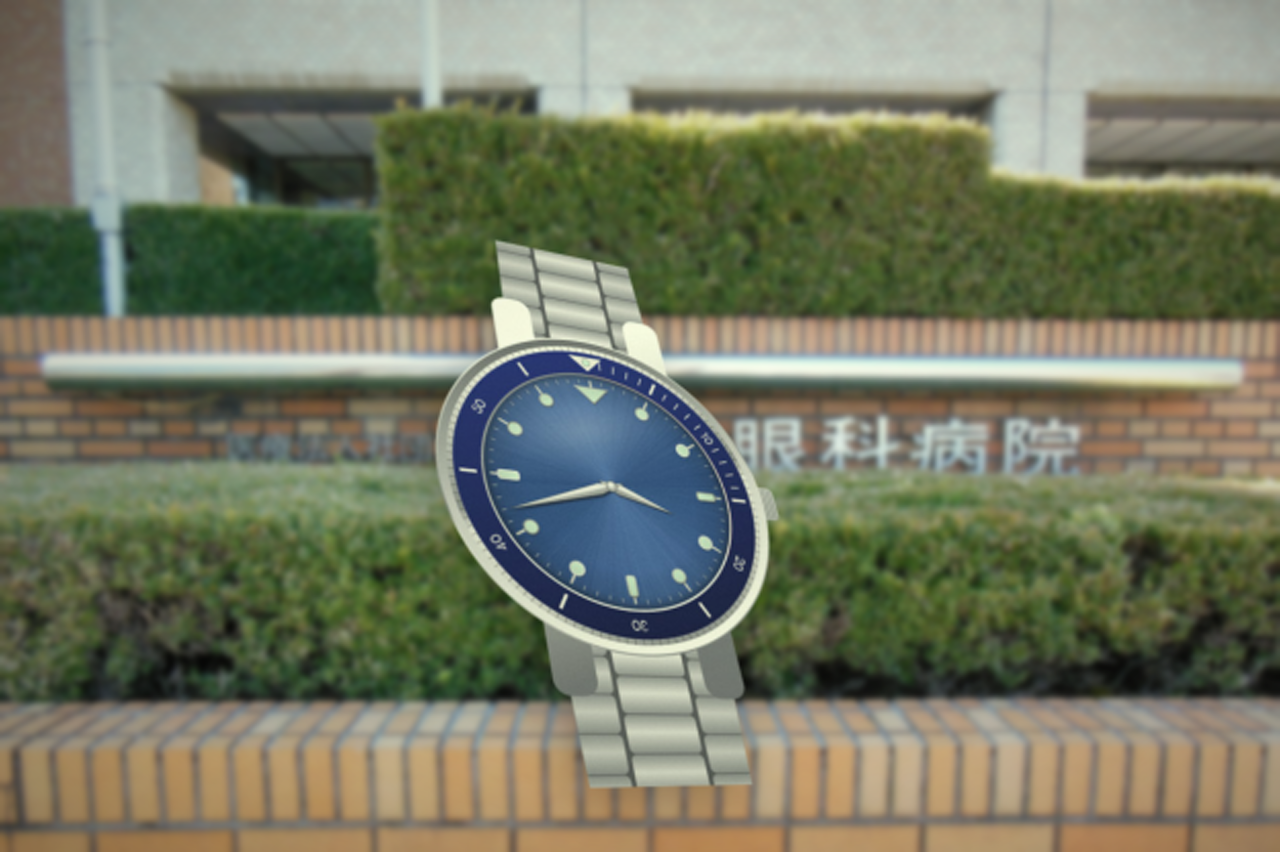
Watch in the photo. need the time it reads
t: 3:42
